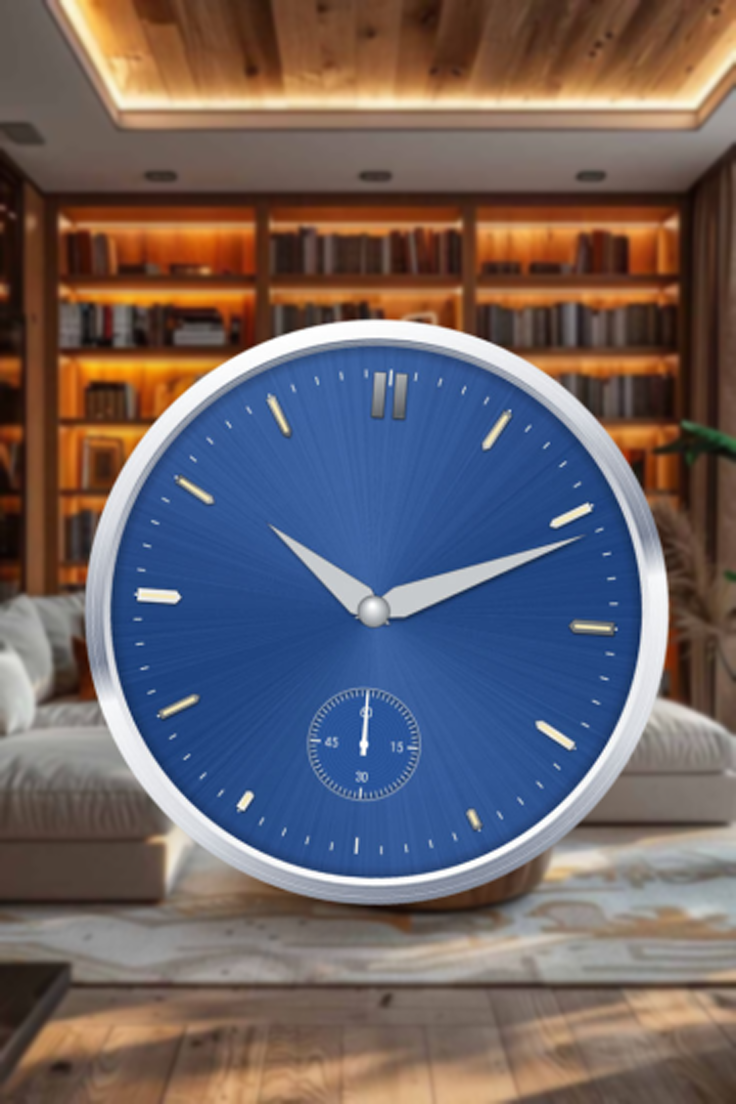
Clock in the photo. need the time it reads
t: 10:11
